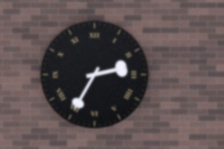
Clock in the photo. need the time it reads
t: 2:35
